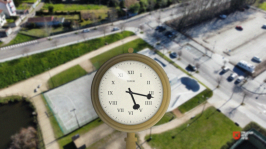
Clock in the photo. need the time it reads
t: 5:17
